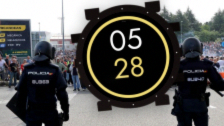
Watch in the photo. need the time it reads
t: 5:28
